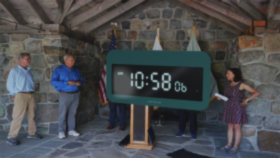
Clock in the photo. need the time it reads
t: 10:58:06
